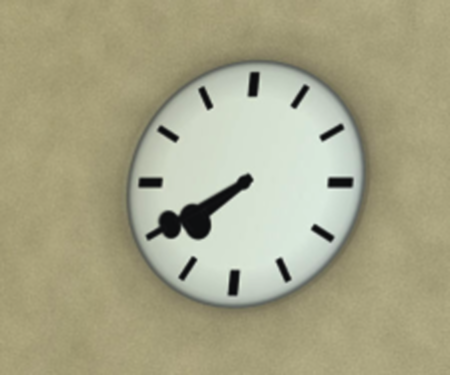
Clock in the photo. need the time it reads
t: 7:40
